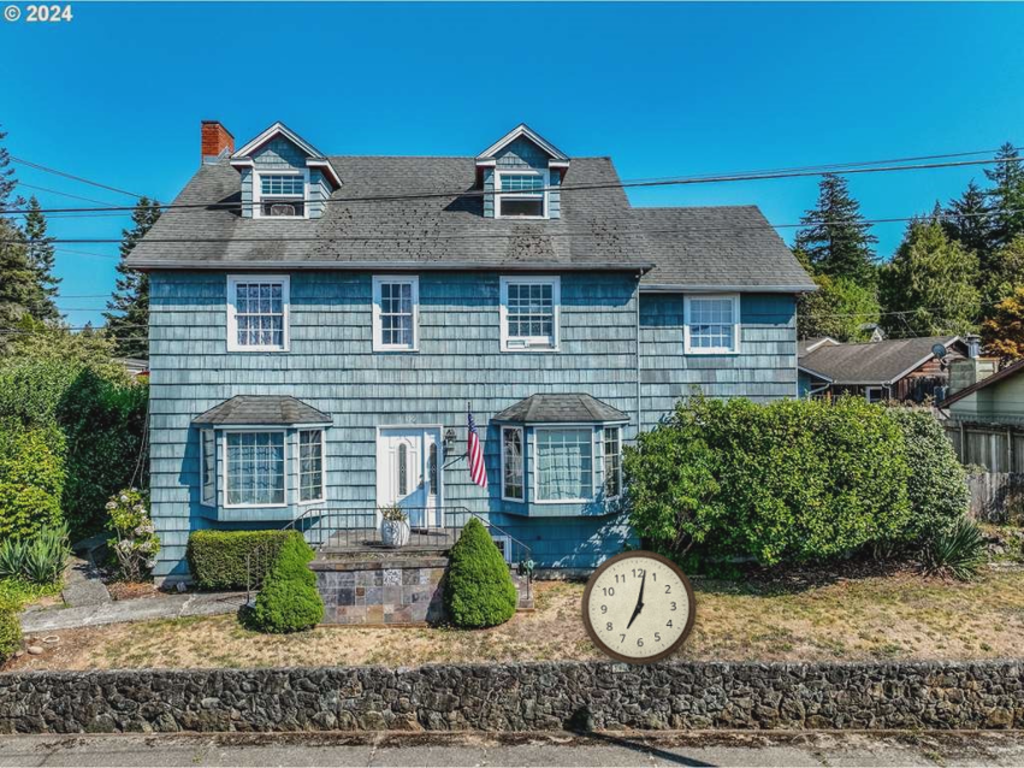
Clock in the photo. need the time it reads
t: 7:02
